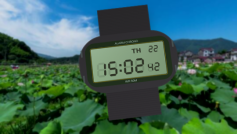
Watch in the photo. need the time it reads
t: 15:02:42
